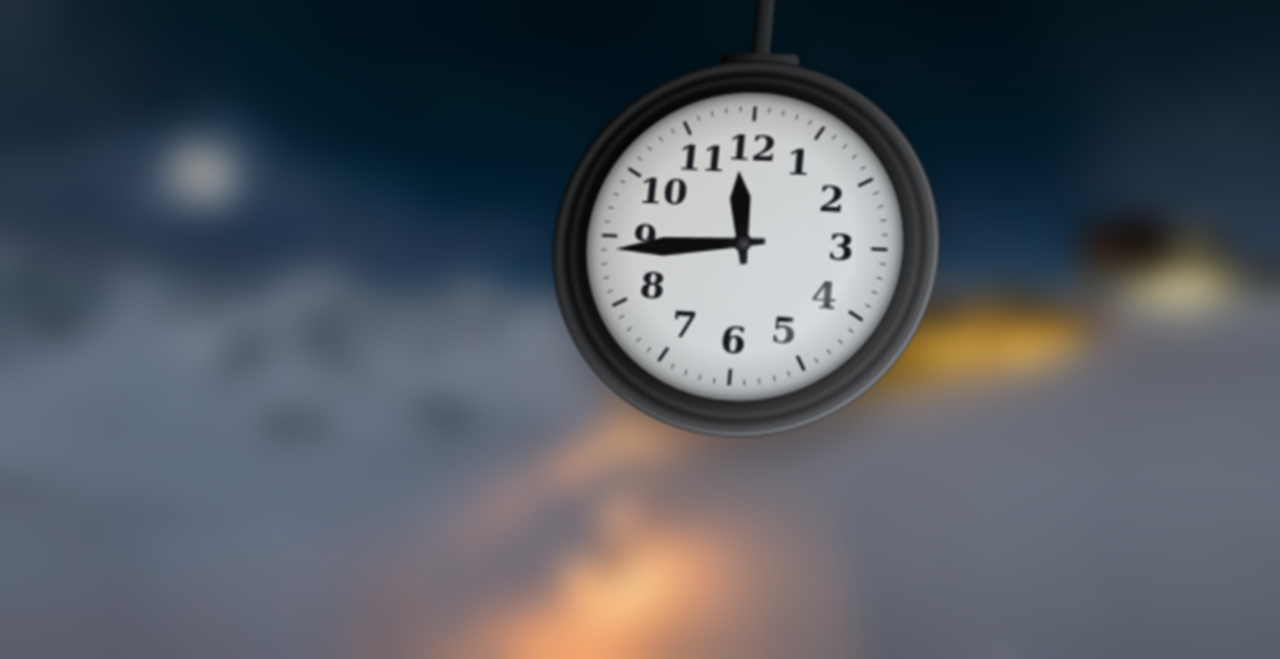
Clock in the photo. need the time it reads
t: 11:44
